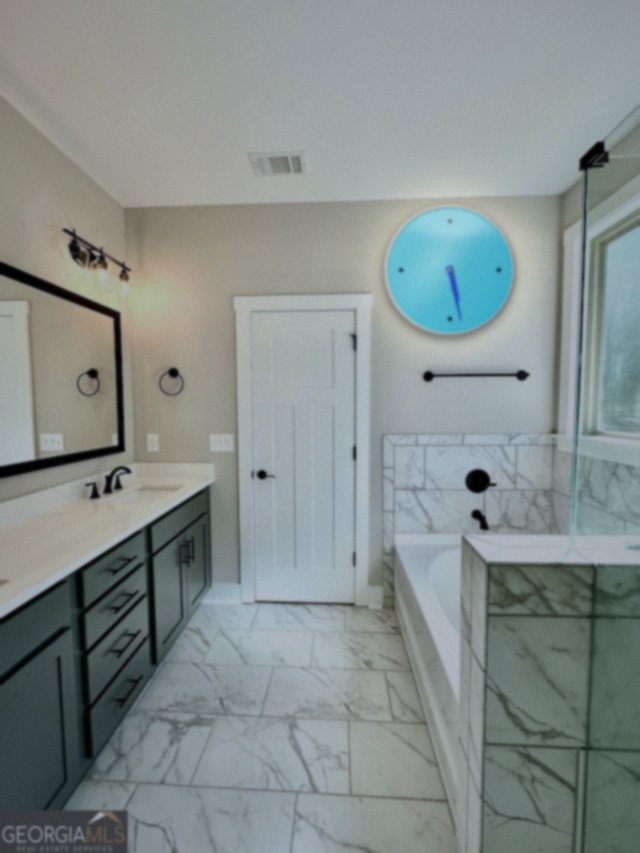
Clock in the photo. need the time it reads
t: 5:28
